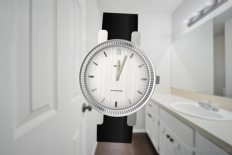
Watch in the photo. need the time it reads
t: 12:03
